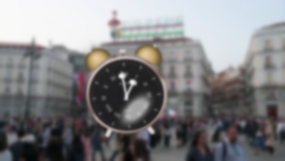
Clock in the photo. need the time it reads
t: 12:59
